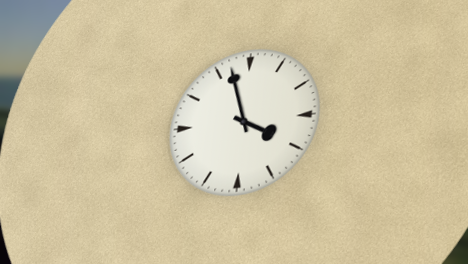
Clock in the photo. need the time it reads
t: 3:57
